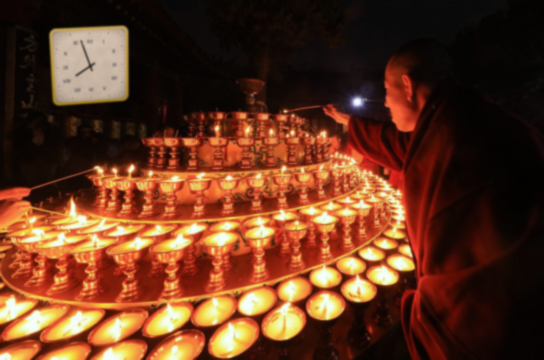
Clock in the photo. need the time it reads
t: 7:57
